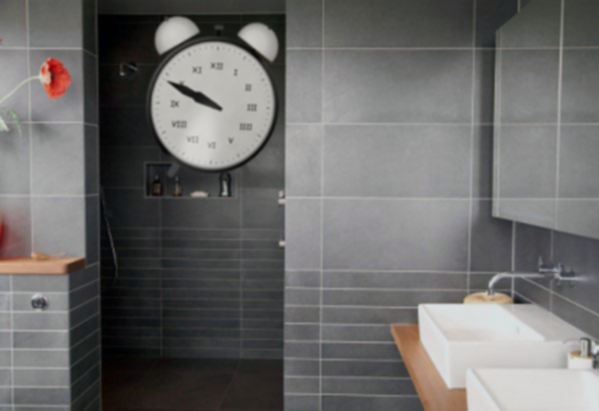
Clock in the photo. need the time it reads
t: 9:49
